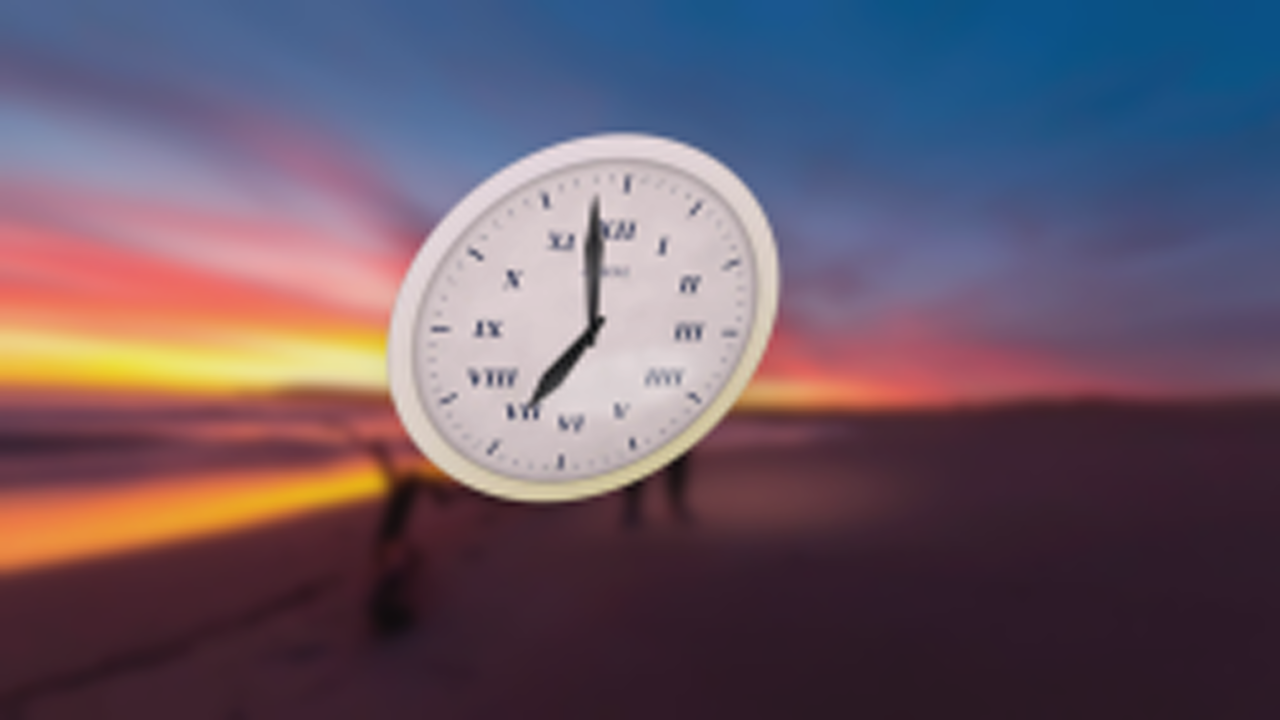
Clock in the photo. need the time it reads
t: 6:58
